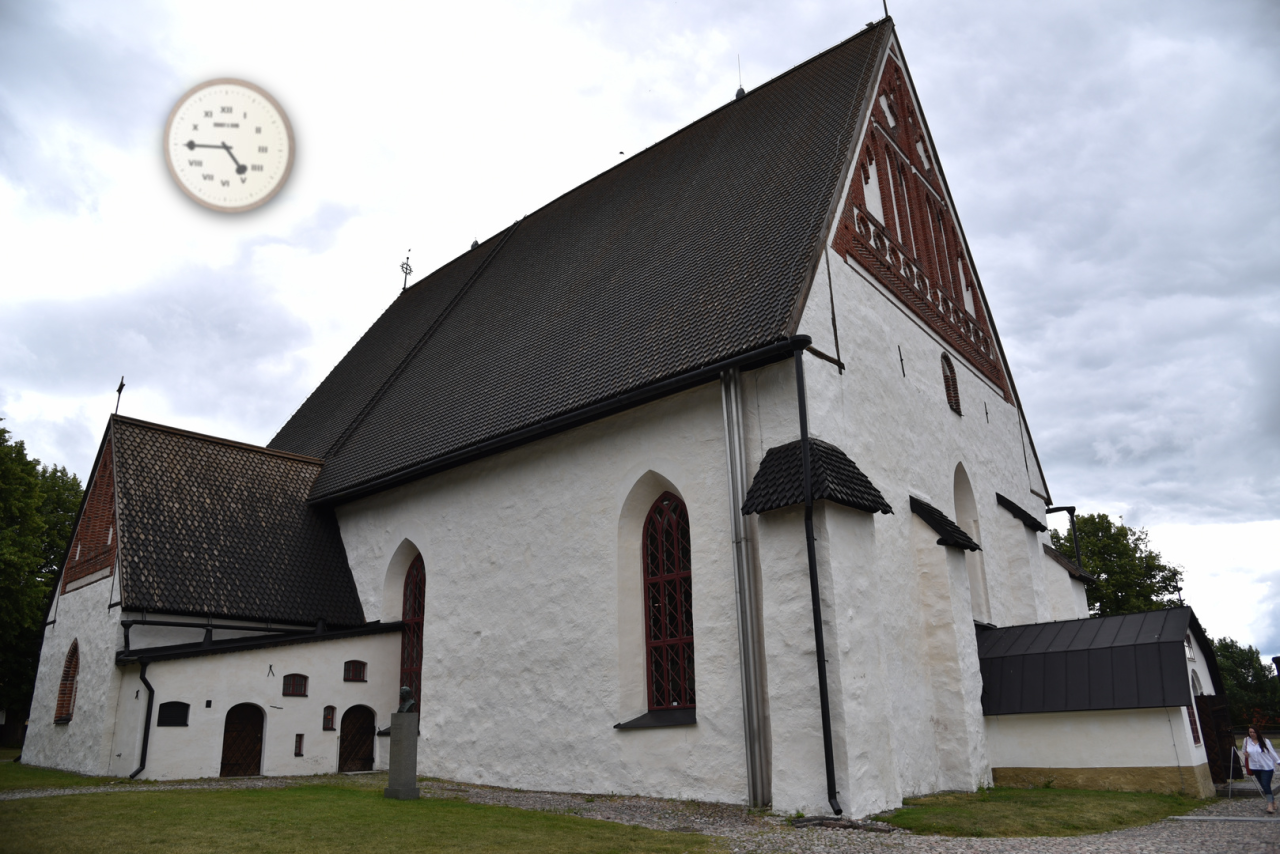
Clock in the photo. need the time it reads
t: 4:45
